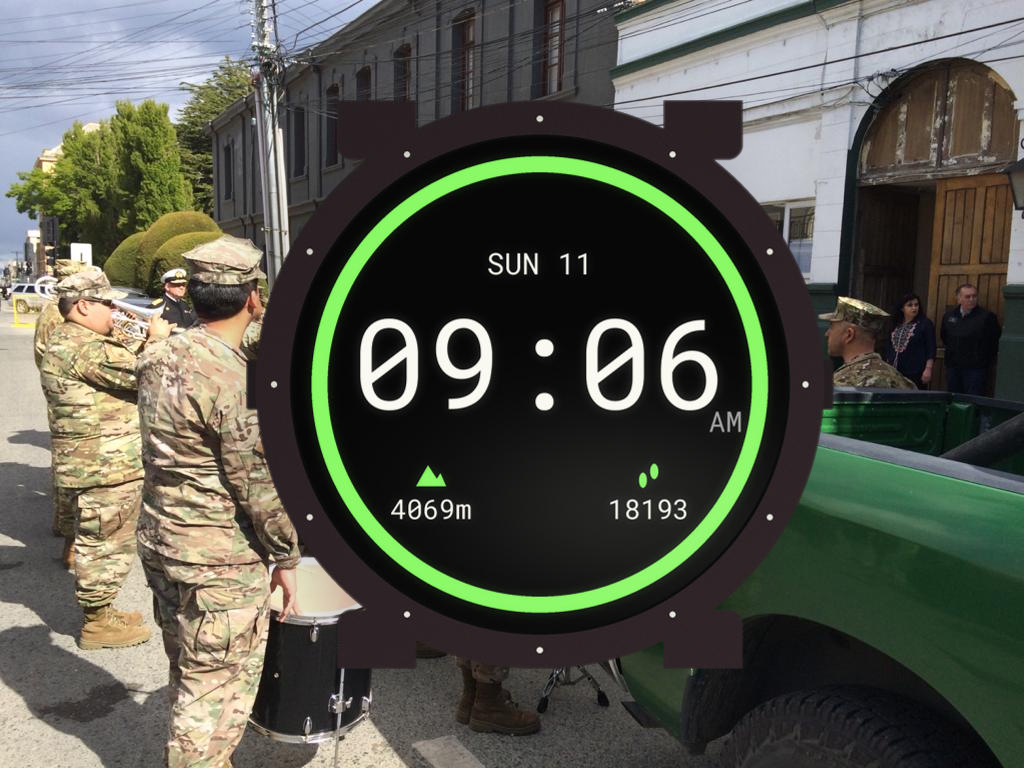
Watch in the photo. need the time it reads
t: 9:06
